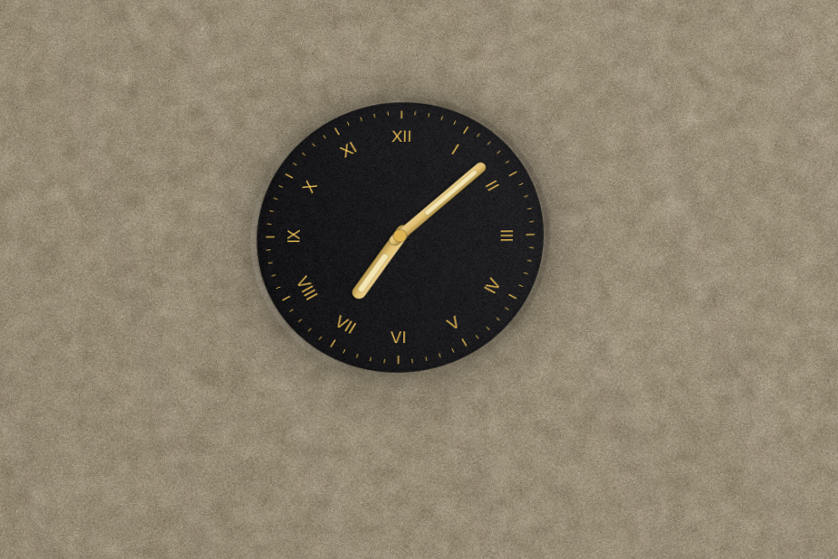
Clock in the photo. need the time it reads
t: 7:08
